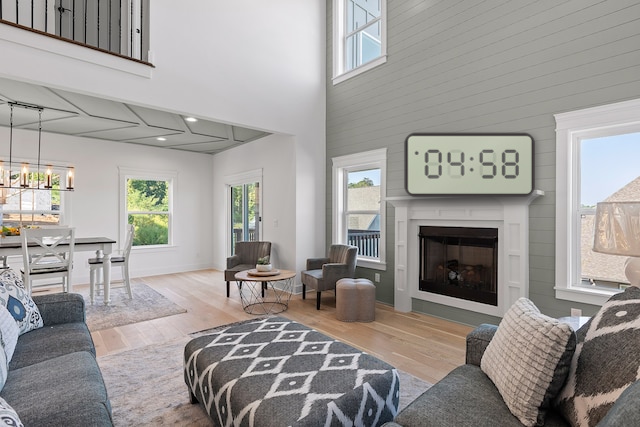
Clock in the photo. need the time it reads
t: 4:58
